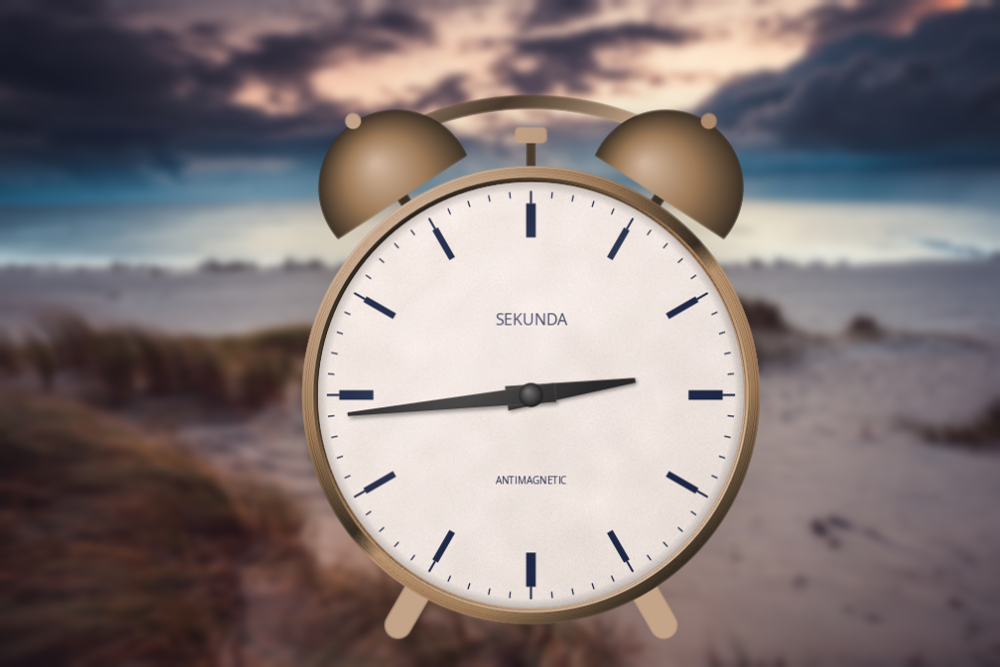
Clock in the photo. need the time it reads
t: 2:44
